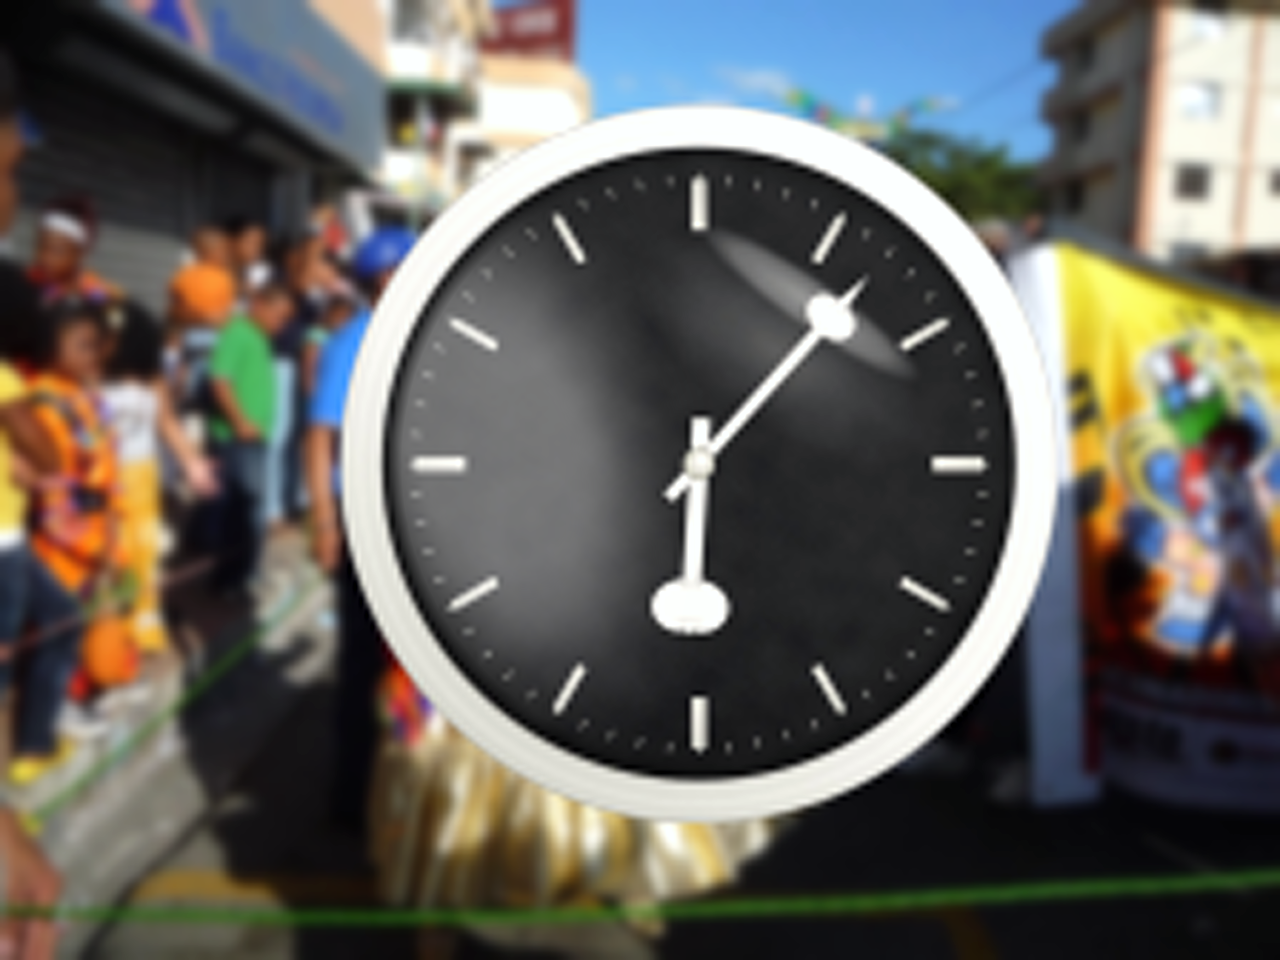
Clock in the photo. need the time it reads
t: 6:07
